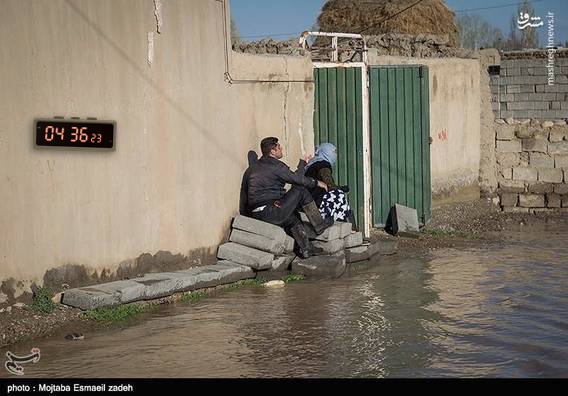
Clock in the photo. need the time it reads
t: 4:36:23
